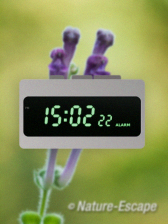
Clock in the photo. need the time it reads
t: 15:02:22
